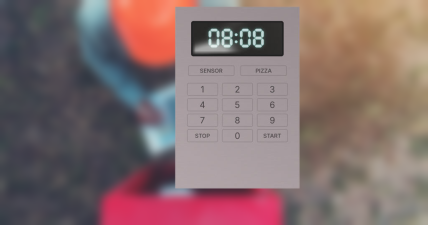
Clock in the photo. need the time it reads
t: 8:08
